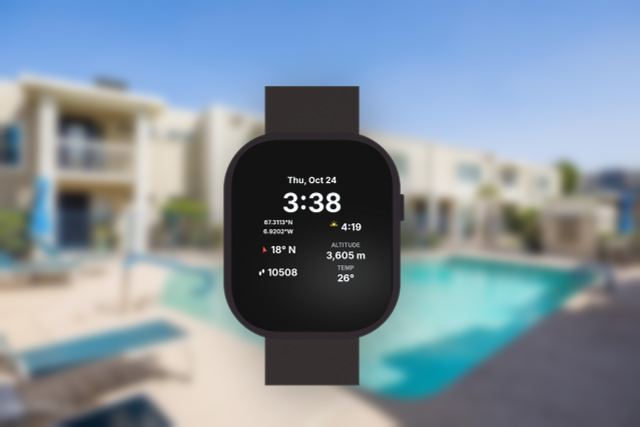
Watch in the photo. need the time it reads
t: 3:38
